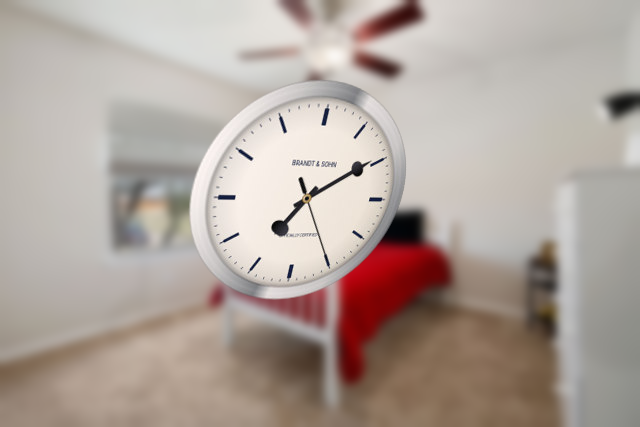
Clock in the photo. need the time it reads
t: 7:09:25
